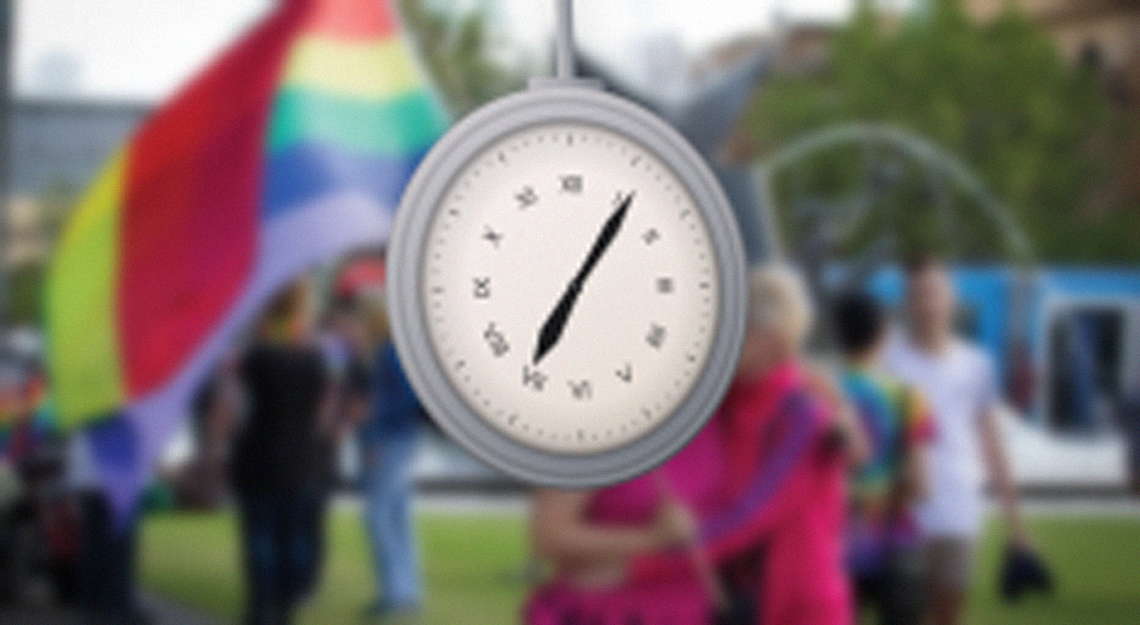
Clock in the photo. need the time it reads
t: 7:06
